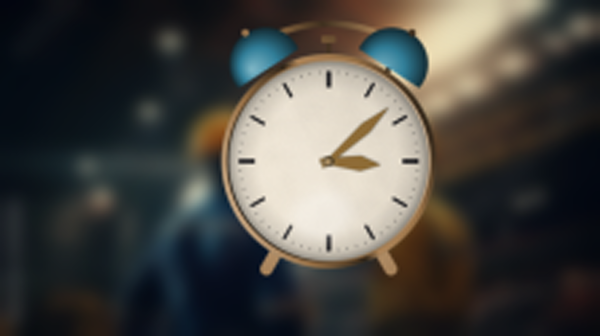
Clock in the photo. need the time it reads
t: 3:08
